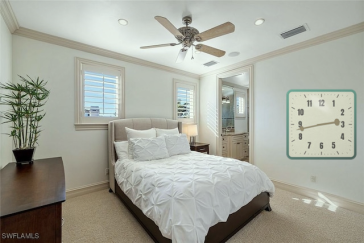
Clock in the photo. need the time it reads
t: 2:43
